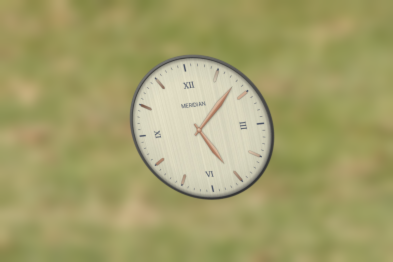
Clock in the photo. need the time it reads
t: 5:08
